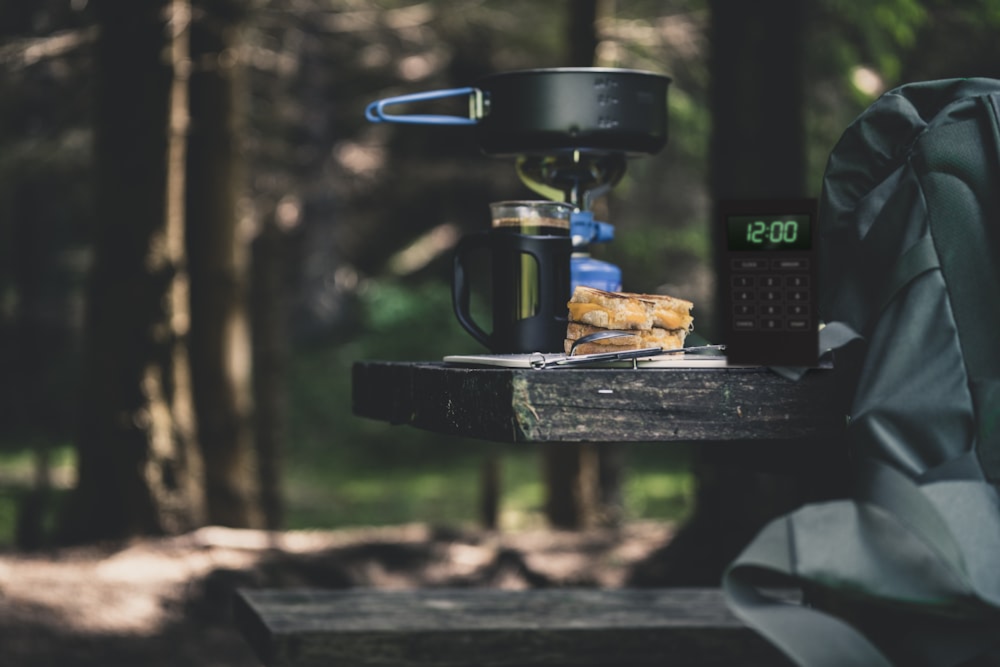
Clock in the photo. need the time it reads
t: 12:00
